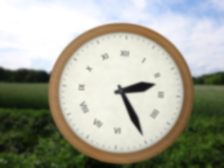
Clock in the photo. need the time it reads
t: 2:25
